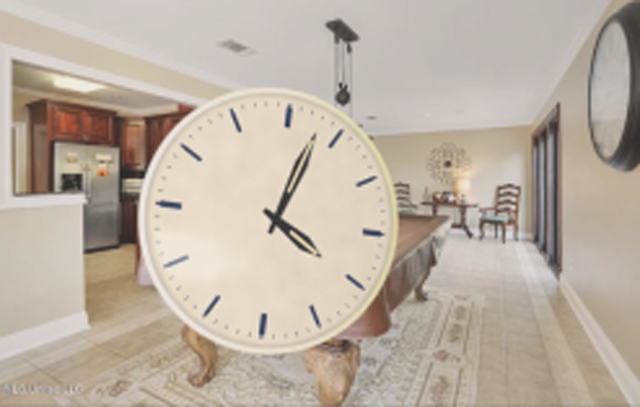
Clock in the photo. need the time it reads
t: 4:03
